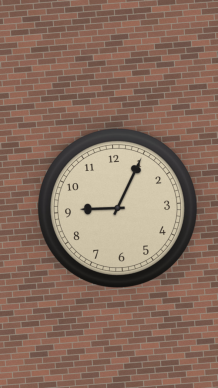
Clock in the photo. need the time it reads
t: 9:05
